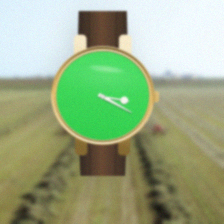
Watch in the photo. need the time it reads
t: 3:20
